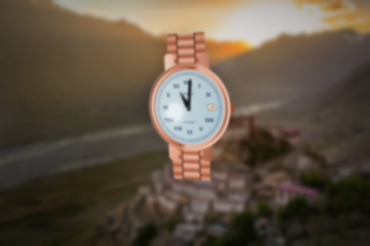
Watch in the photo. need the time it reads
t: 11:01
